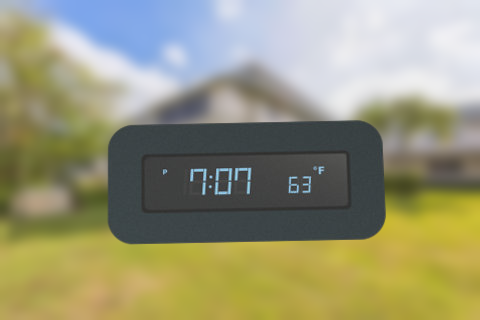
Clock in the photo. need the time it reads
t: 7:07
